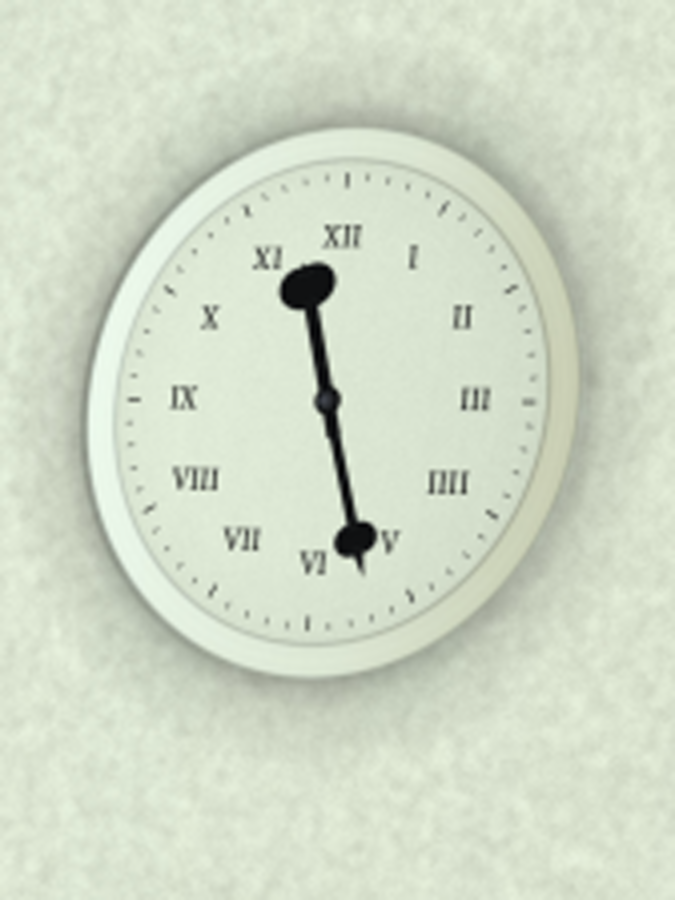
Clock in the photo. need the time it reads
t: 11:27
